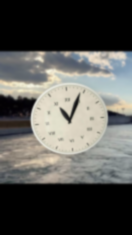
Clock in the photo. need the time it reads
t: 11:04
